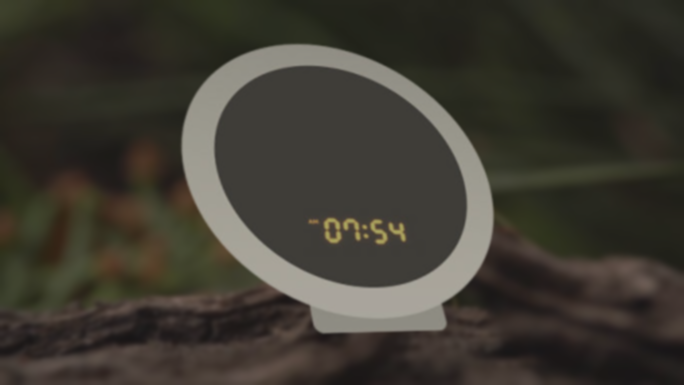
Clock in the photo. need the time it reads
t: 7:54
